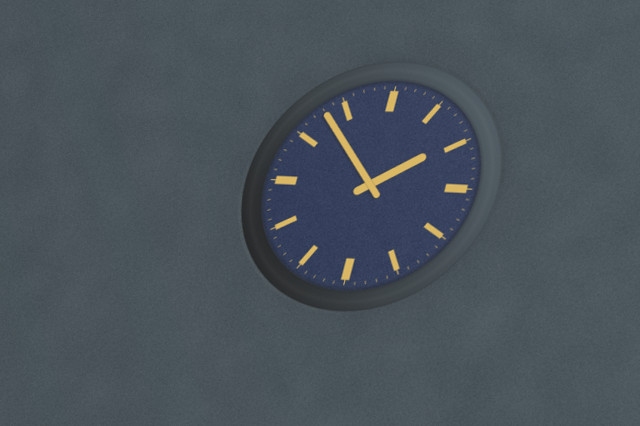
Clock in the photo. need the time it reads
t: 1:53
